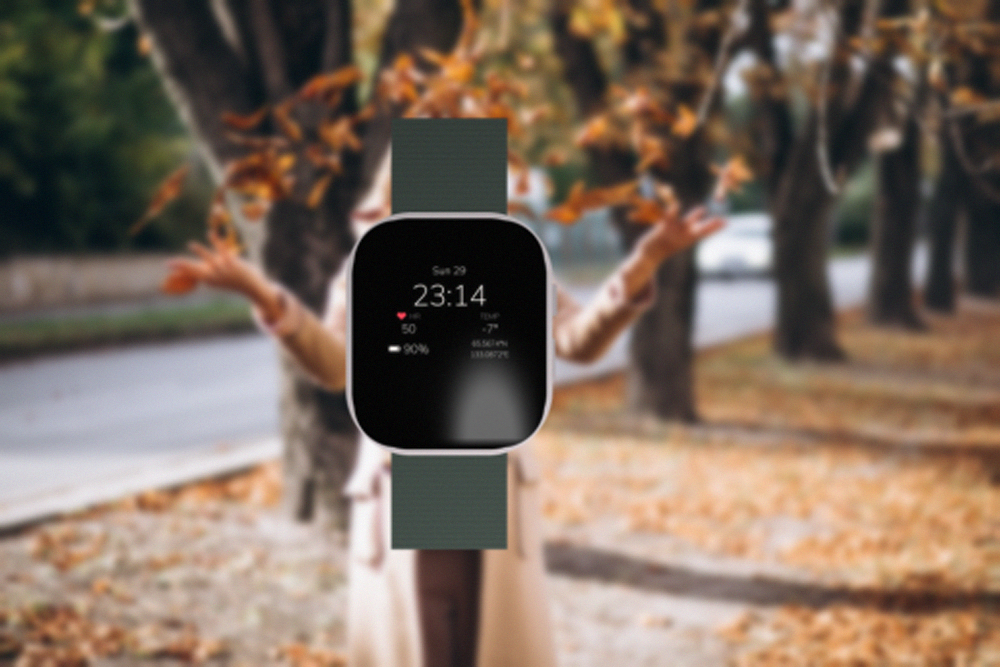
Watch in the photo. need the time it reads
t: 23:14
